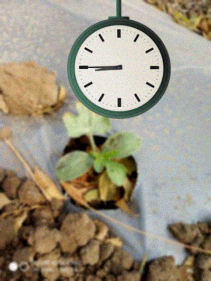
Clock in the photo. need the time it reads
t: 8:45
